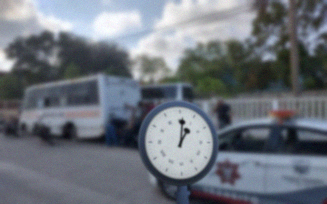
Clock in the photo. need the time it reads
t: 1:01
